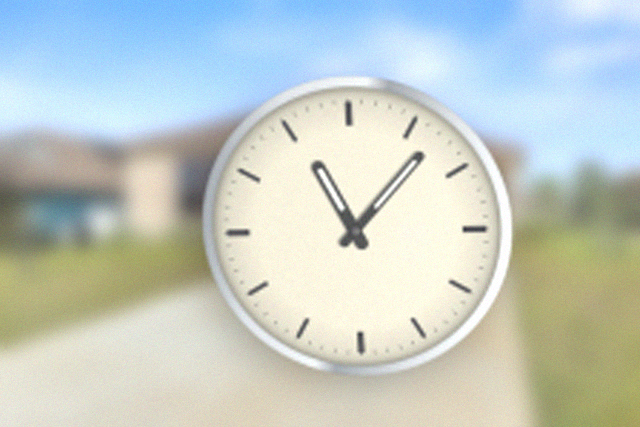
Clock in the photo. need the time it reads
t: 11:07
